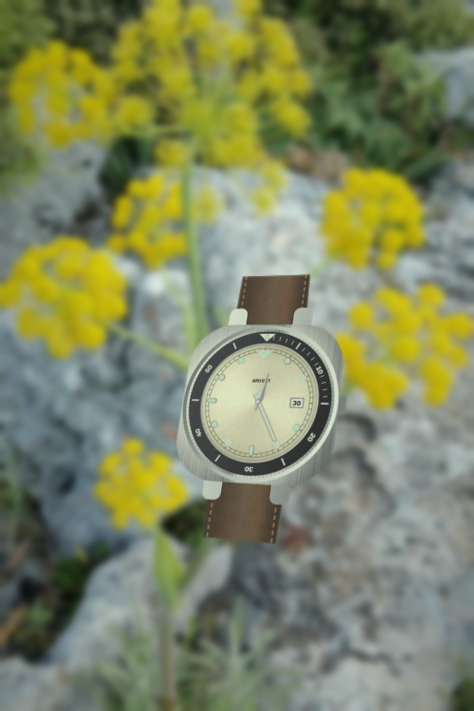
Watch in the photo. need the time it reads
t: 12:25
